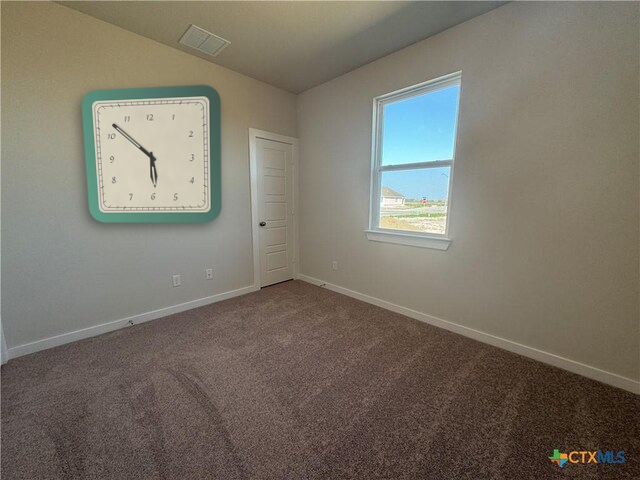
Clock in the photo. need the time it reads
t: 5:52
